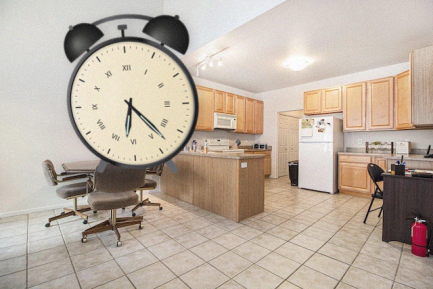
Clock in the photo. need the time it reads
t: 6:23
